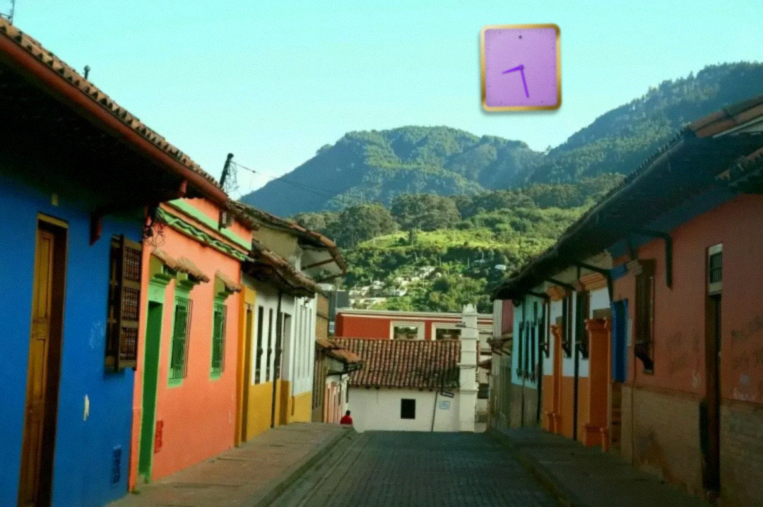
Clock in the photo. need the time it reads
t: 8:28
